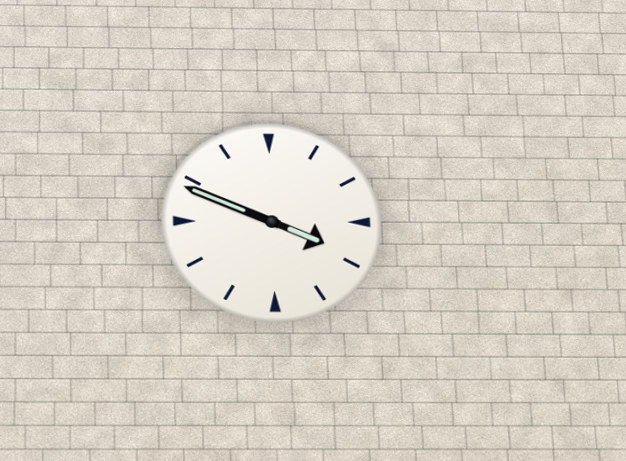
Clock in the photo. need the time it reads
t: 3:49
